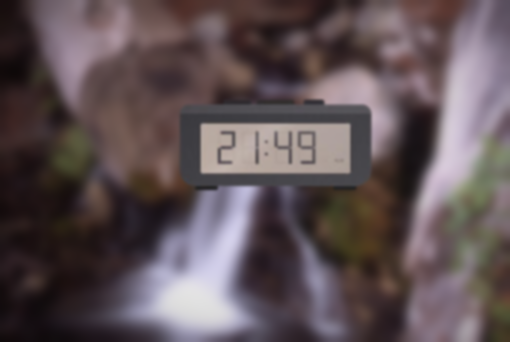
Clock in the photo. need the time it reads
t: 21:49
